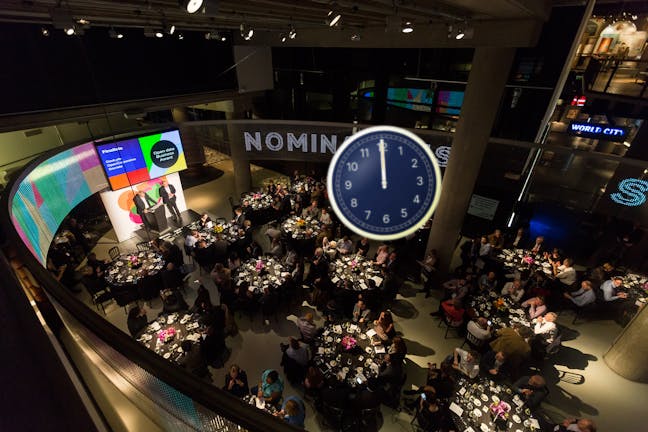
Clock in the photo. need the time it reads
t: 12:00
